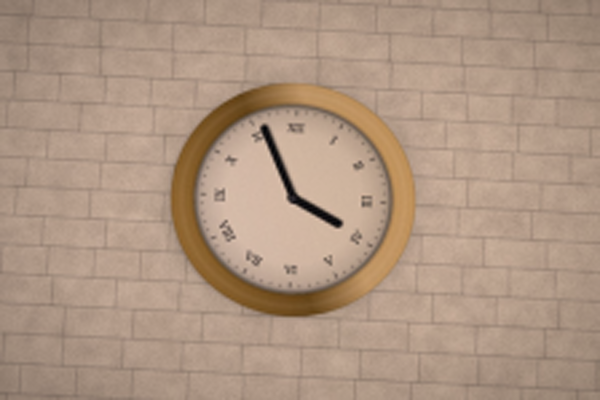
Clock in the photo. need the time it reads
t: 3:56
